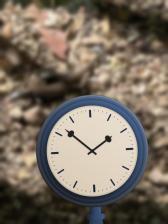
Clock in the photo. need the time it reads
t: 1:52
